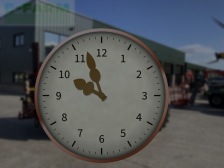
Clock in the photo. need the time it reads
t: 9:57
